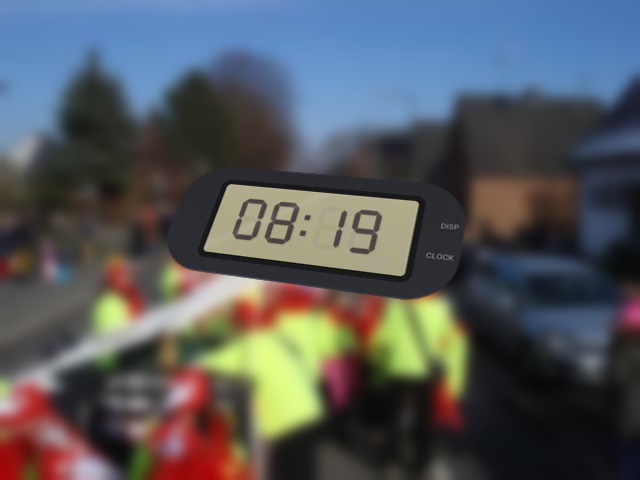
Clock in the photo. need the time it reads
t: 8:19
